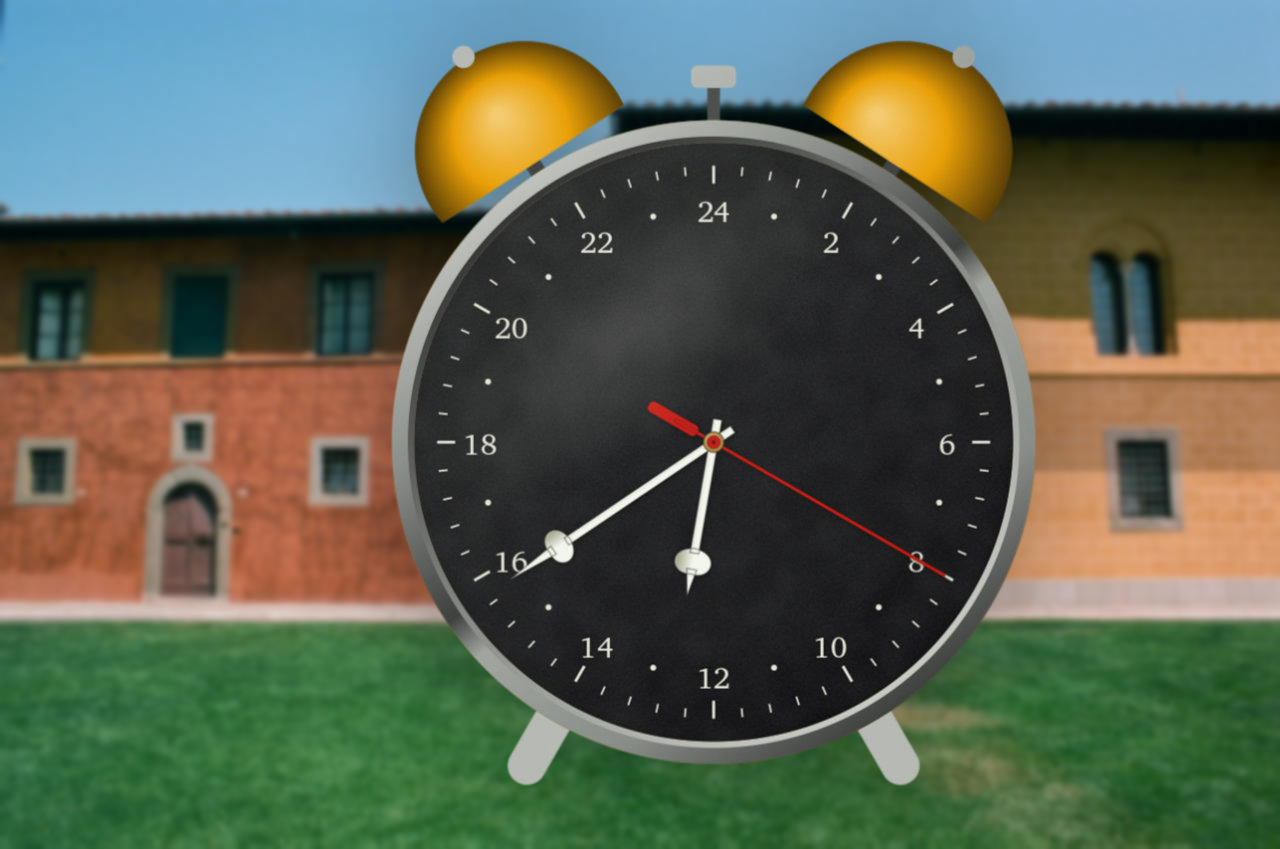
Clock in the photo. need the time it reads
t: 12:39:20
